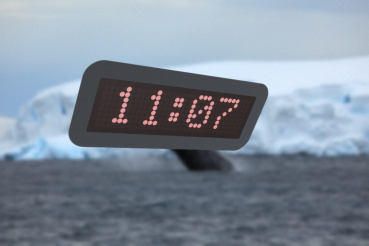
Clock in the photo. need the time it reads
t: 11:07
